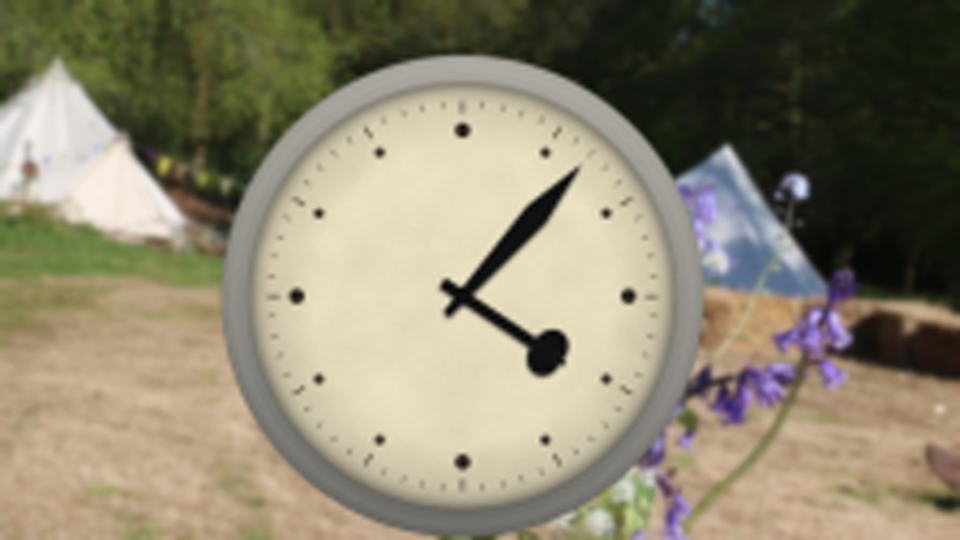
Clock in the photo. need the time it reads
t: 4:07
